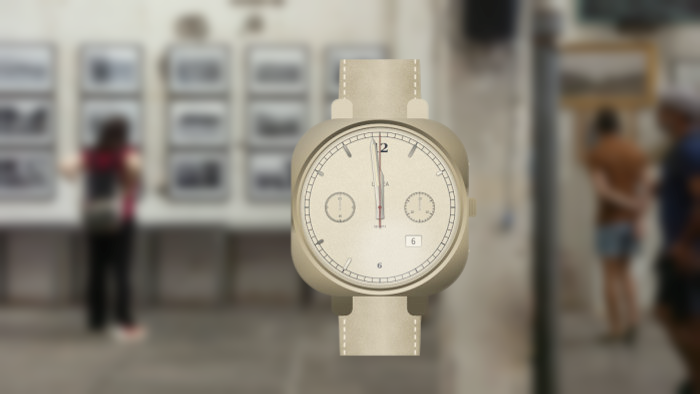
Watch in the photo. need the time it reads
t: 11:59
